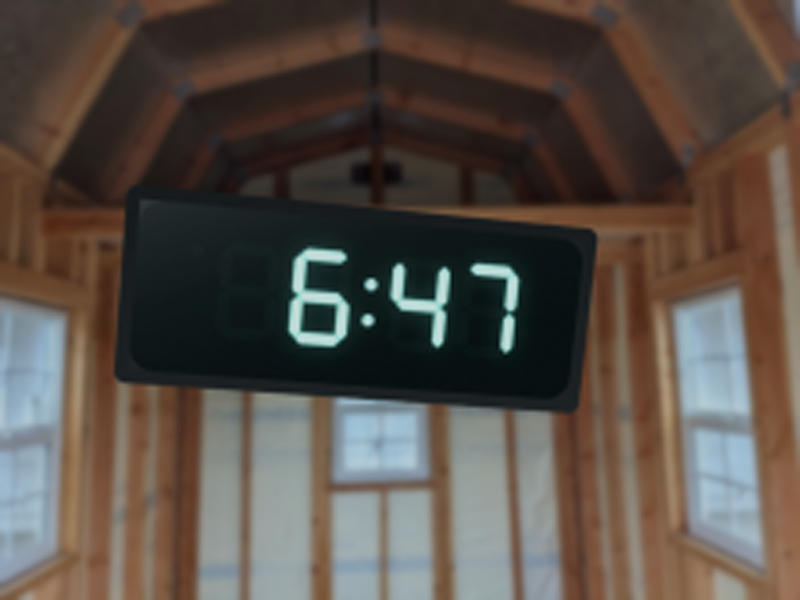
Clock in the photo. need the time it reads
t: 6:47
